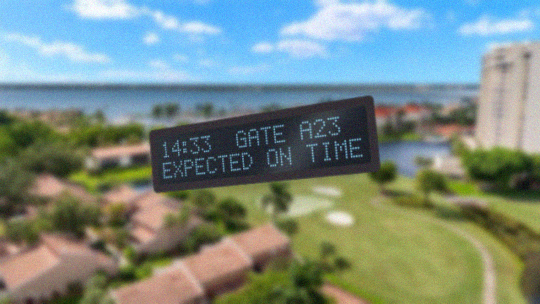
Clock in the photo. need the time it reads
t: 14:33
